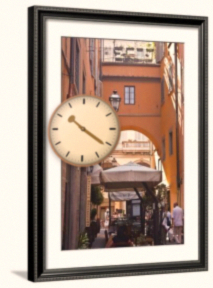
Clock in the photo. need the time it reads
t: 10:21
